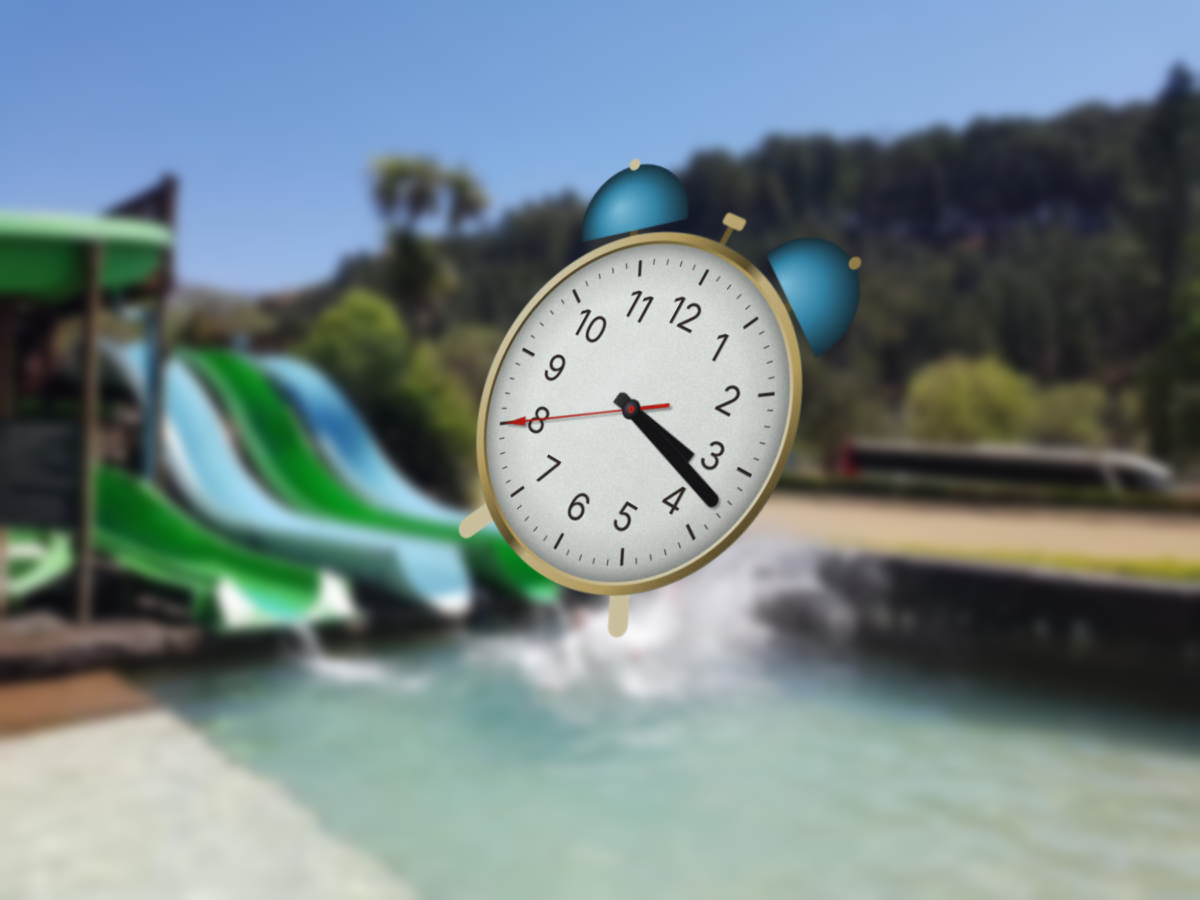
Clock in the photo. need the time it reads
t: 3:17:40
